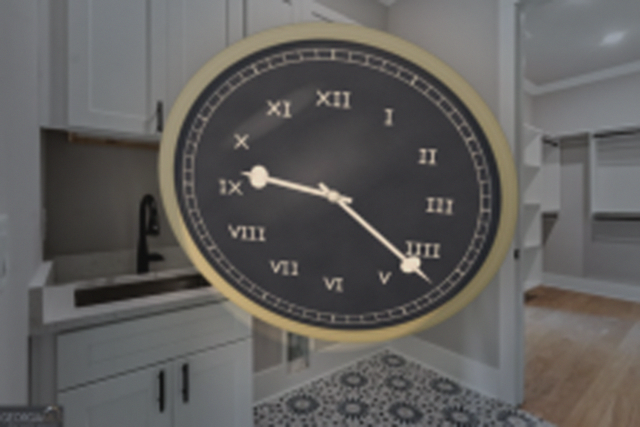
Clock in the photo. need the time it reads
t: 9:22
